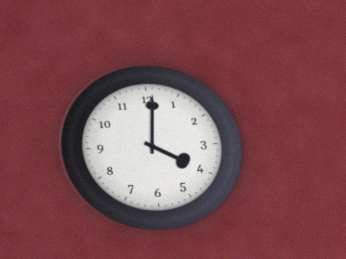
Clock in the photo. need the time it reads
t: 4:01
